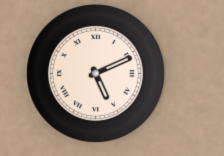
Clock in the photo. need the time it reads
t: 5:11
